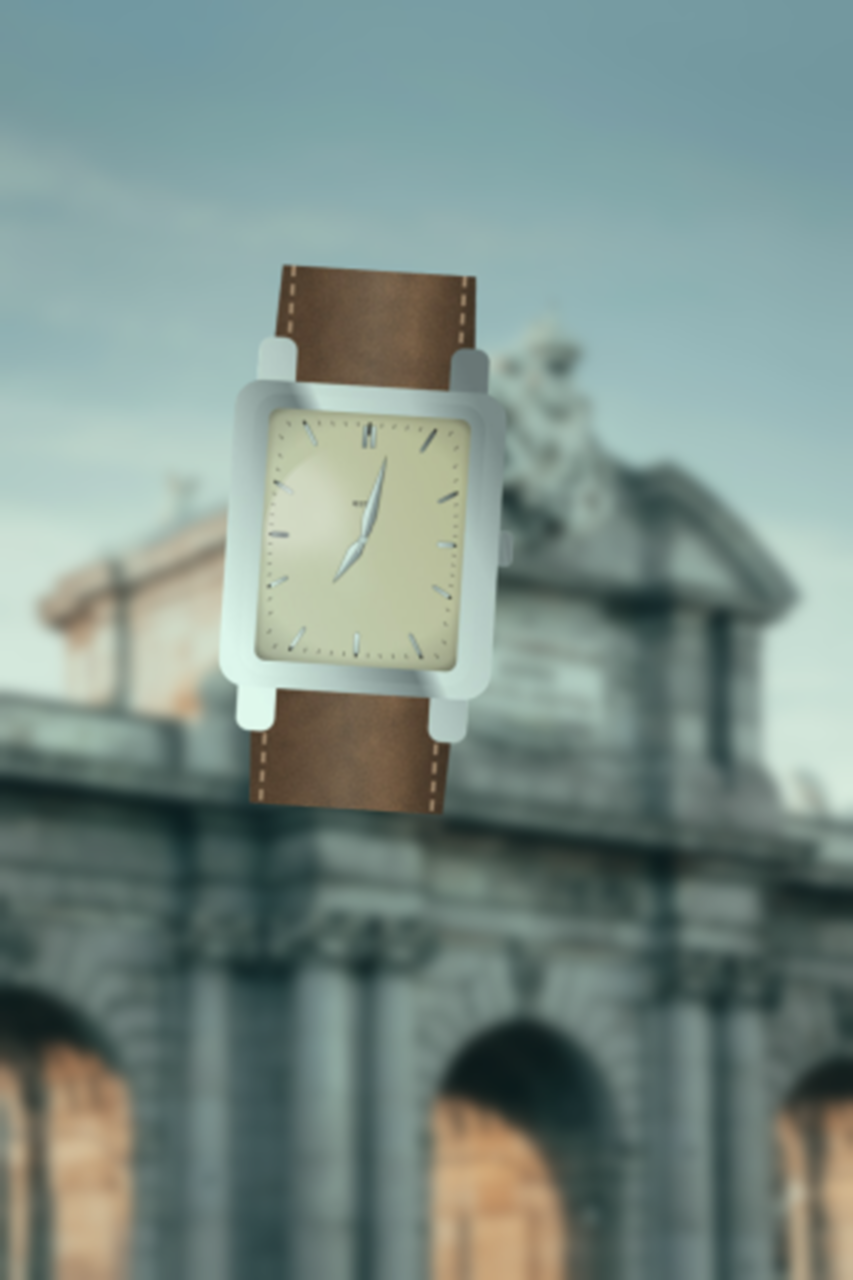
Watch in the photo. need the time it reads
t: 7:02
